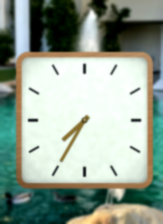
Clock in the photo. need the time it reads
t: 7:35
